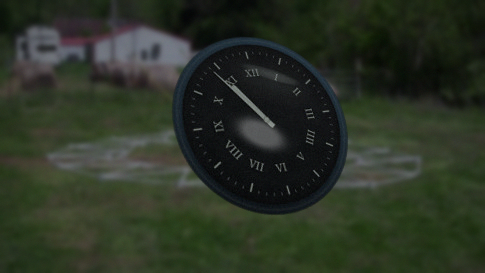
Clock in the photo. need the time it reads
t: 10:54
